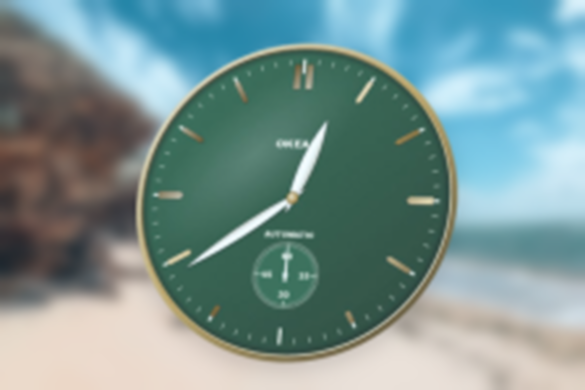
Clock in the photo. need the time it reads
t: 12:39
